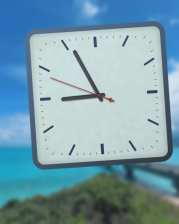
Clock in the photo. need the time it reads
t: 8:55:49
